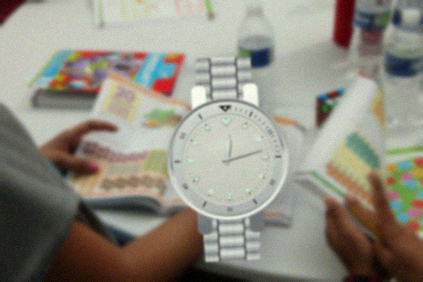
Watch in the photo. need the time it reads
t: 12:13
